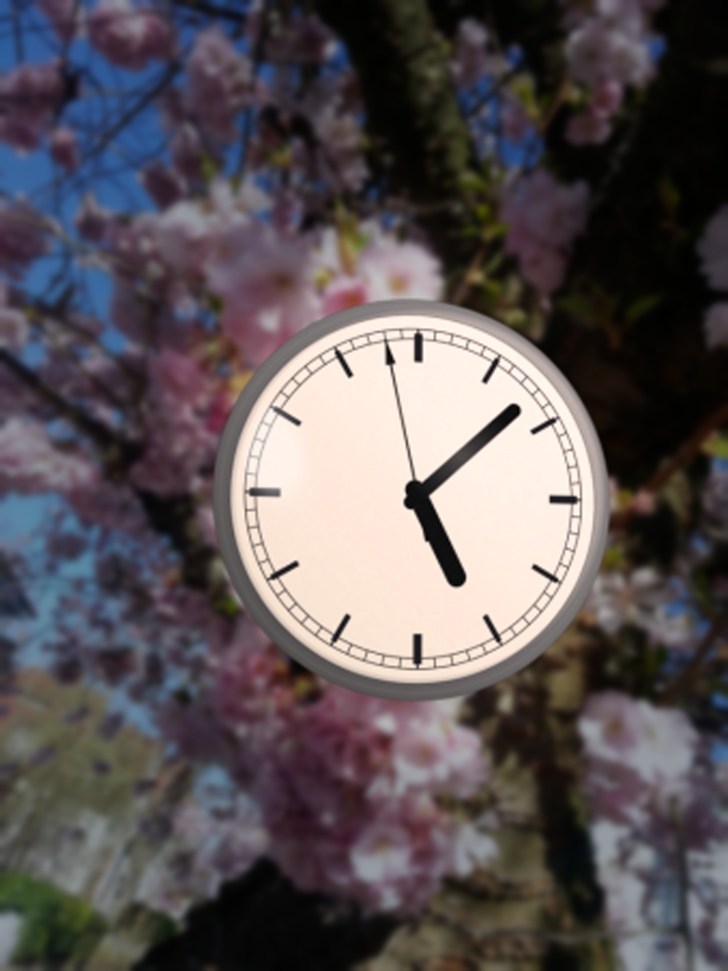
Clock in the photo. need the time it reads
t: 5:07:58
